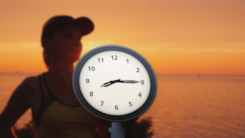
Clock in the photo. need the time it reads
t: 8:15
